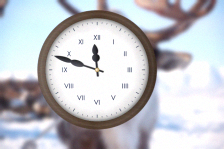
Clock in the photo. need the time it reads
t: 11:48
